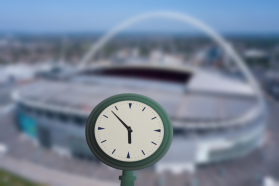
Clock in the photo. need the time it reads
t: 5:53
